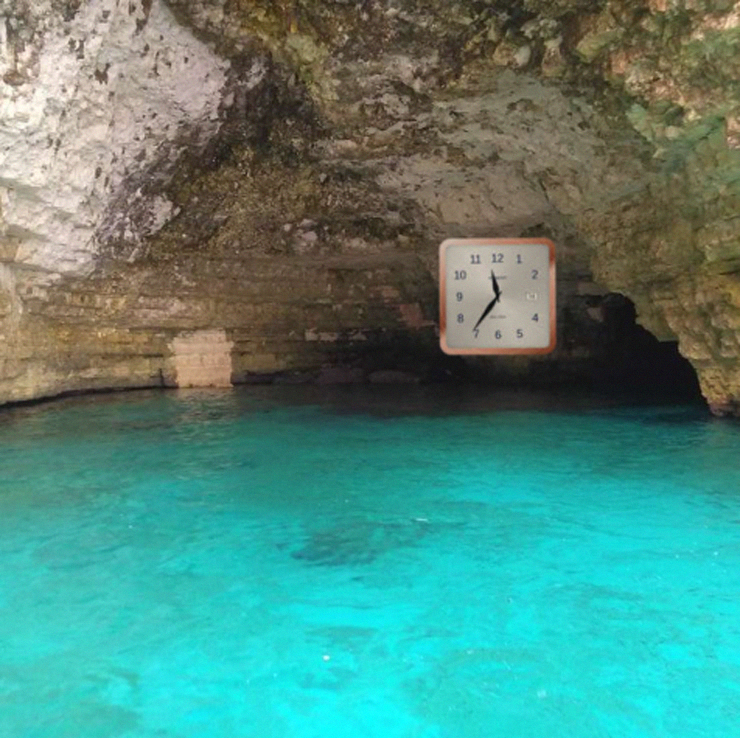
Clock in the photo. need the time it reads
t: 11:36
